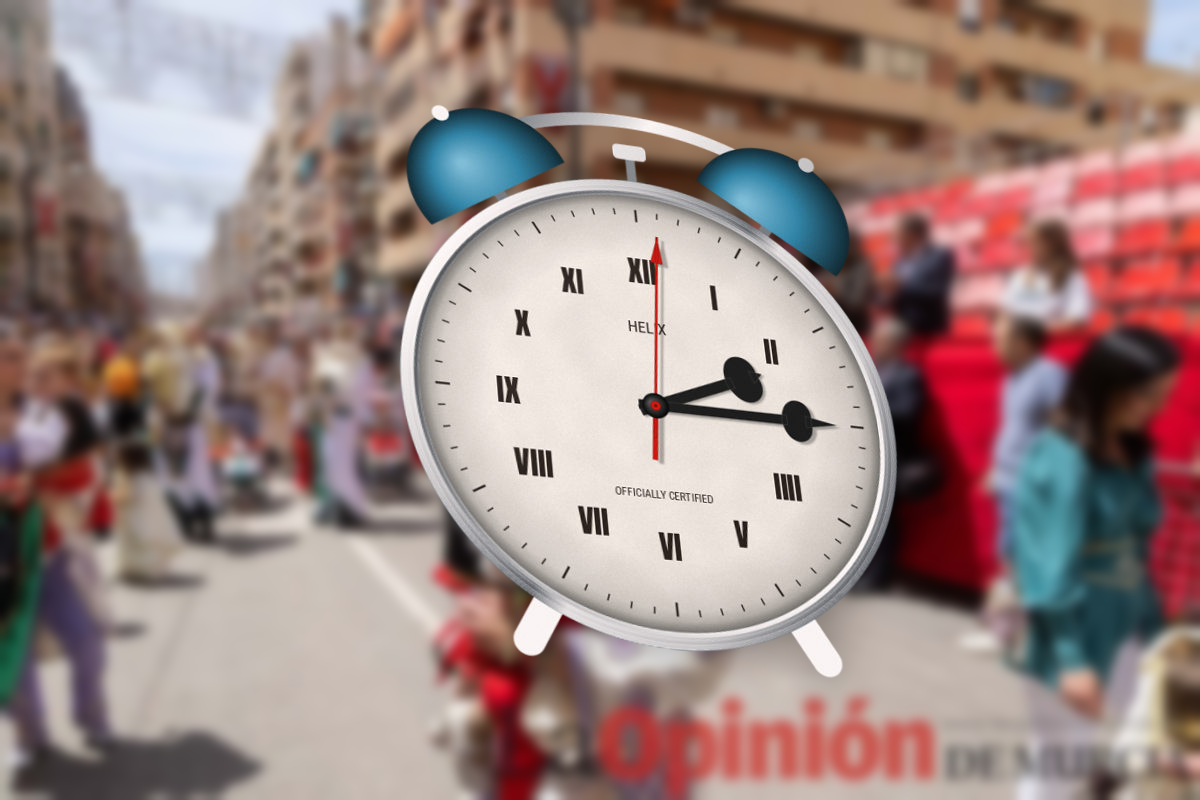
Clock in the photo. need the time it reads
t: 2:15:01
